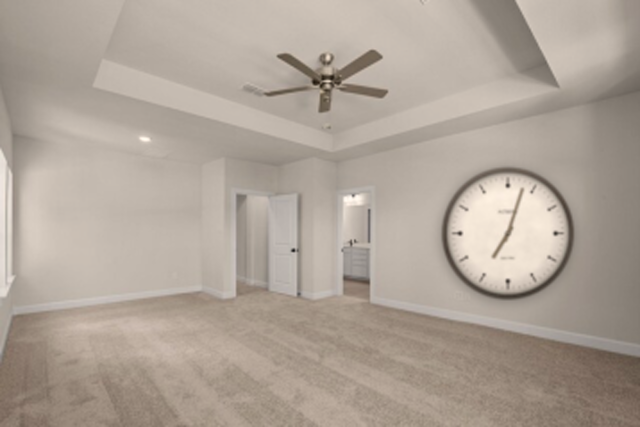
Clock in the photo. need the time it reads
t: 7:03
